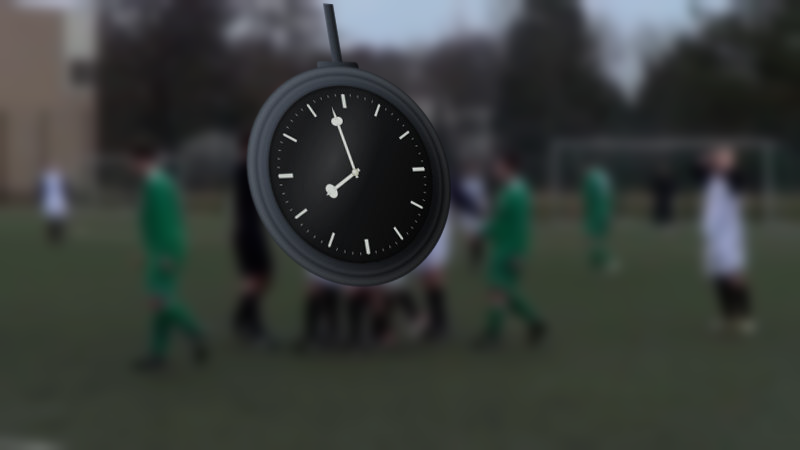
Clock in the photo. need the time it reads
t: 7:58
